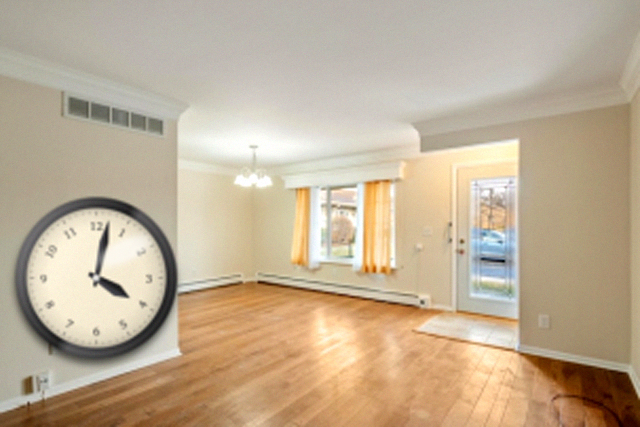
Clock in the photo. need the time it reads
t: 4:02
